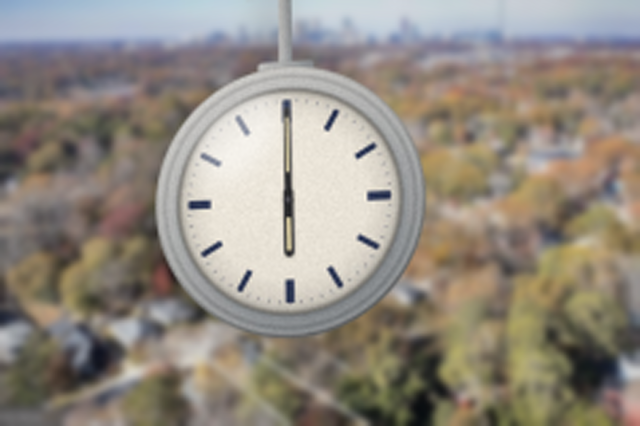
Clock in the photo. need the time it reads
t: 6:00
